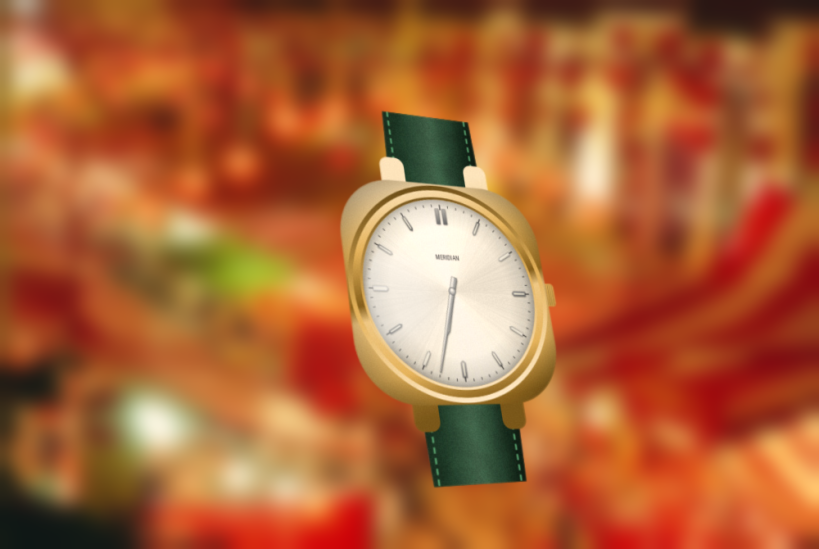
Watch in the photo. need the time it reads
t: 6:33
